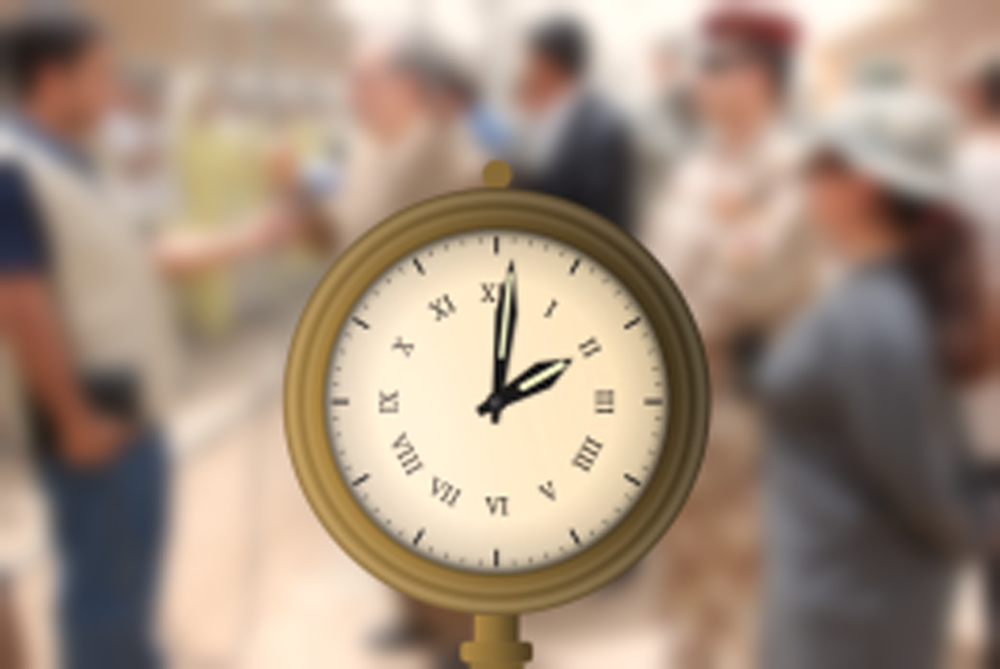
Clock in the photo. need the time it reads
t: 2:01
